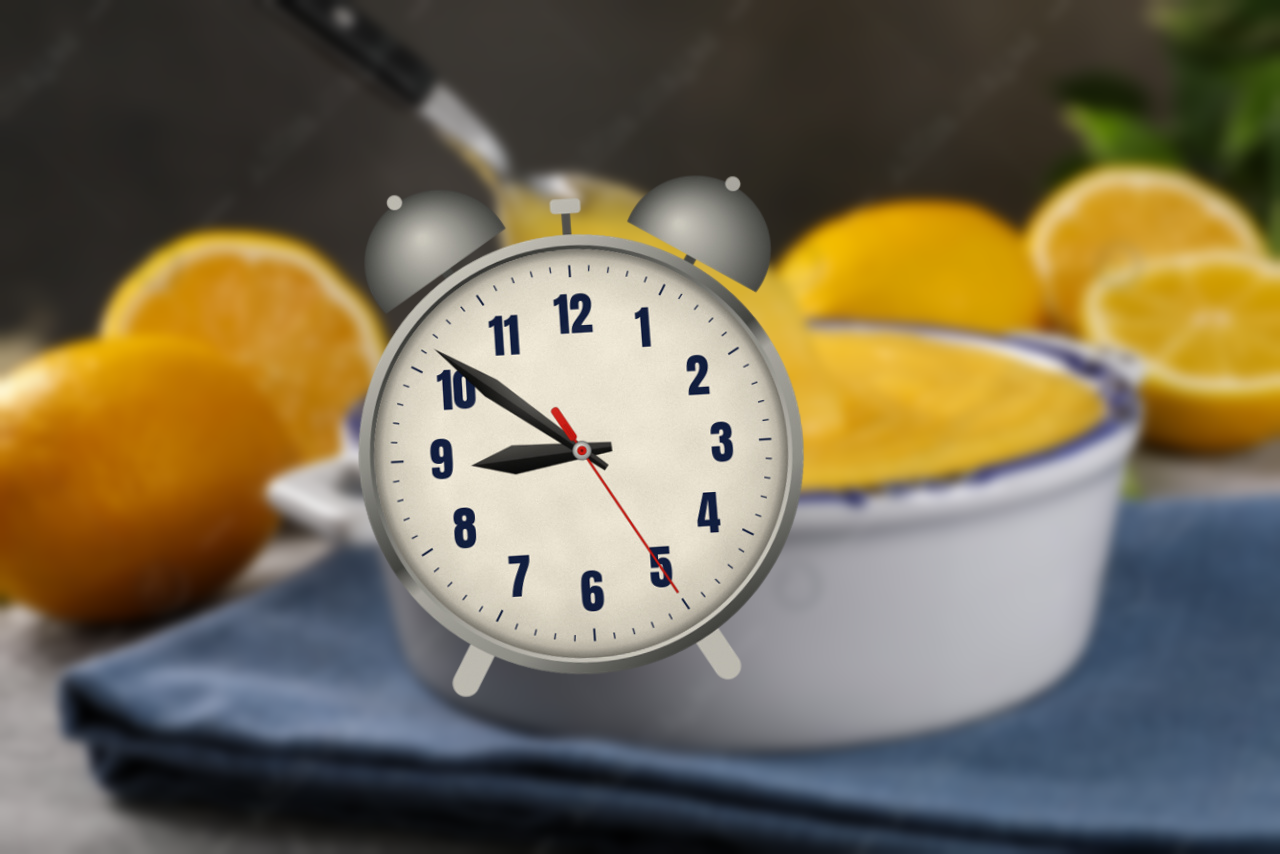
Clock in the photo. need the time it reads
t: 8:51:25
